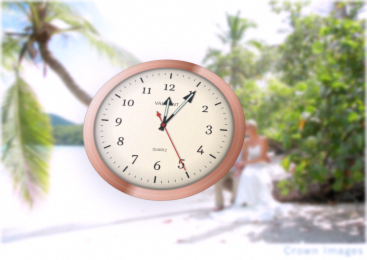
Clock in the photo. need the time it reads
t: 12:05:25
